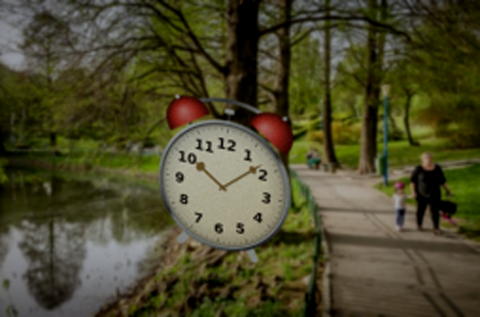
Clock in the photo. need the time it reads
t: 10:08
